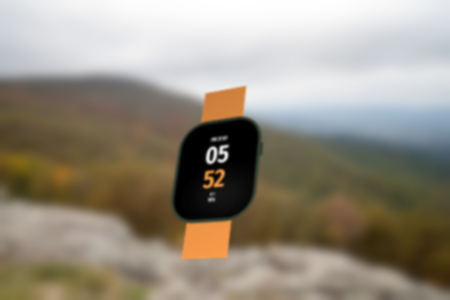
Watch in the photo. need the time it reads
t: 5:52
